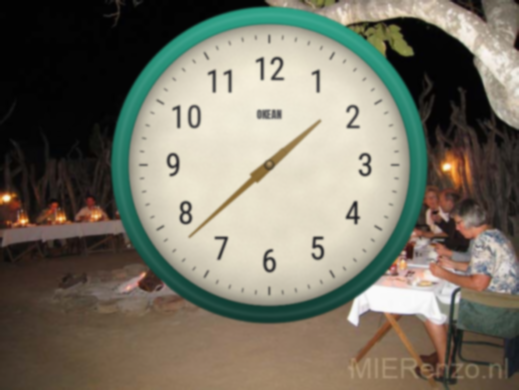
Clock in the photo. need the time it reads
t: 1:38
